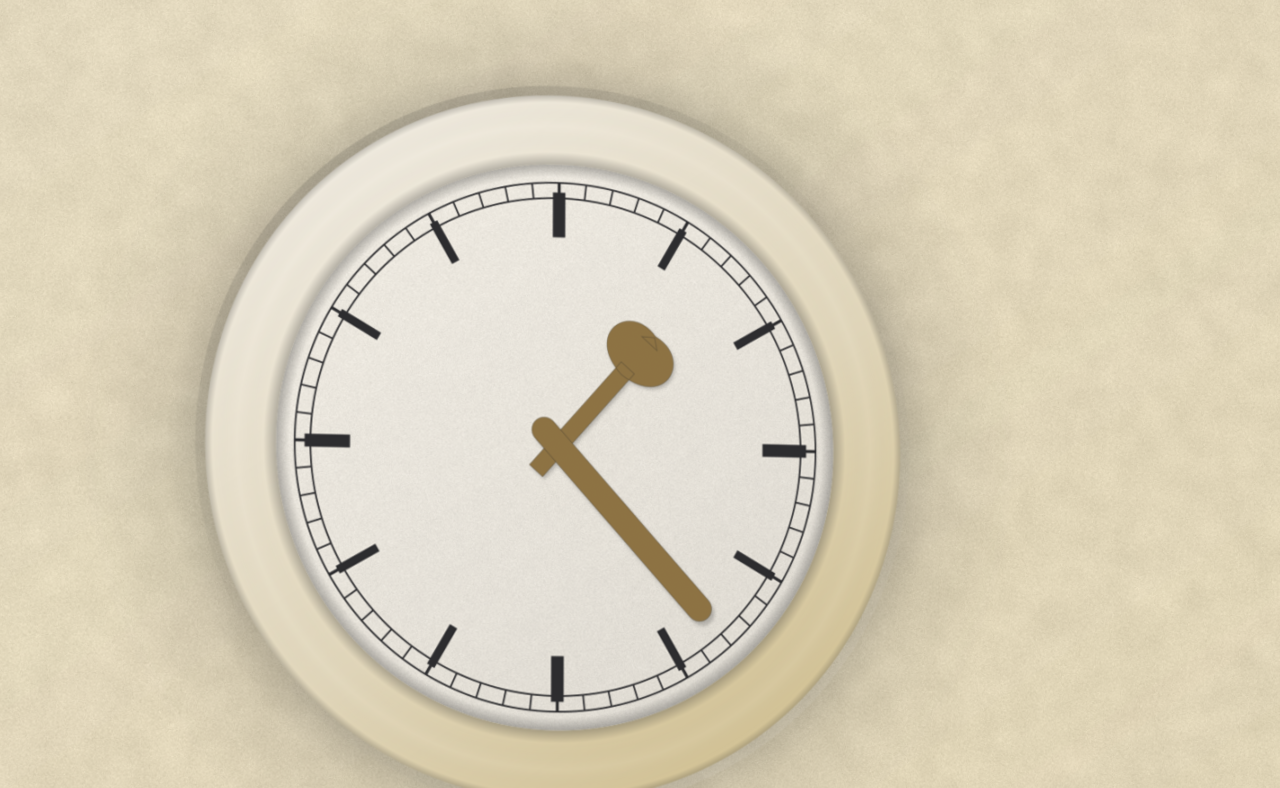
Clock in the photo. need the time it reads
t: 1:23
